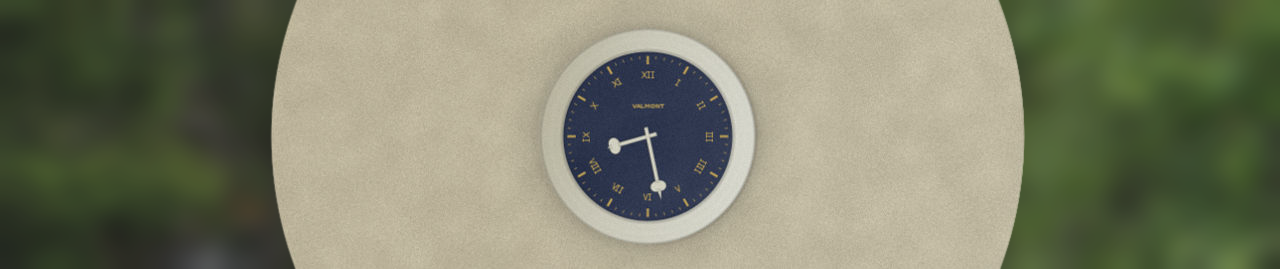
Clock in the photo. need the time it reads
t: 8:28
